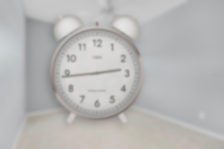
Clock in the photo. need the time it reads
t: 2:44
